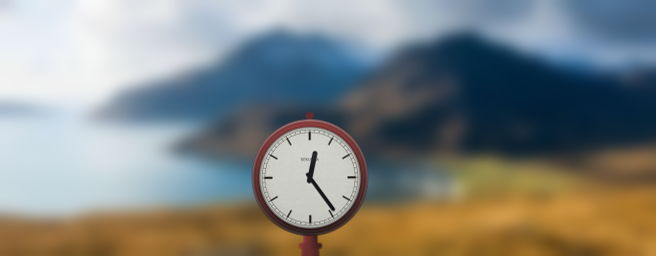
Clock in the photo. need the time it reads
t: 12:24
